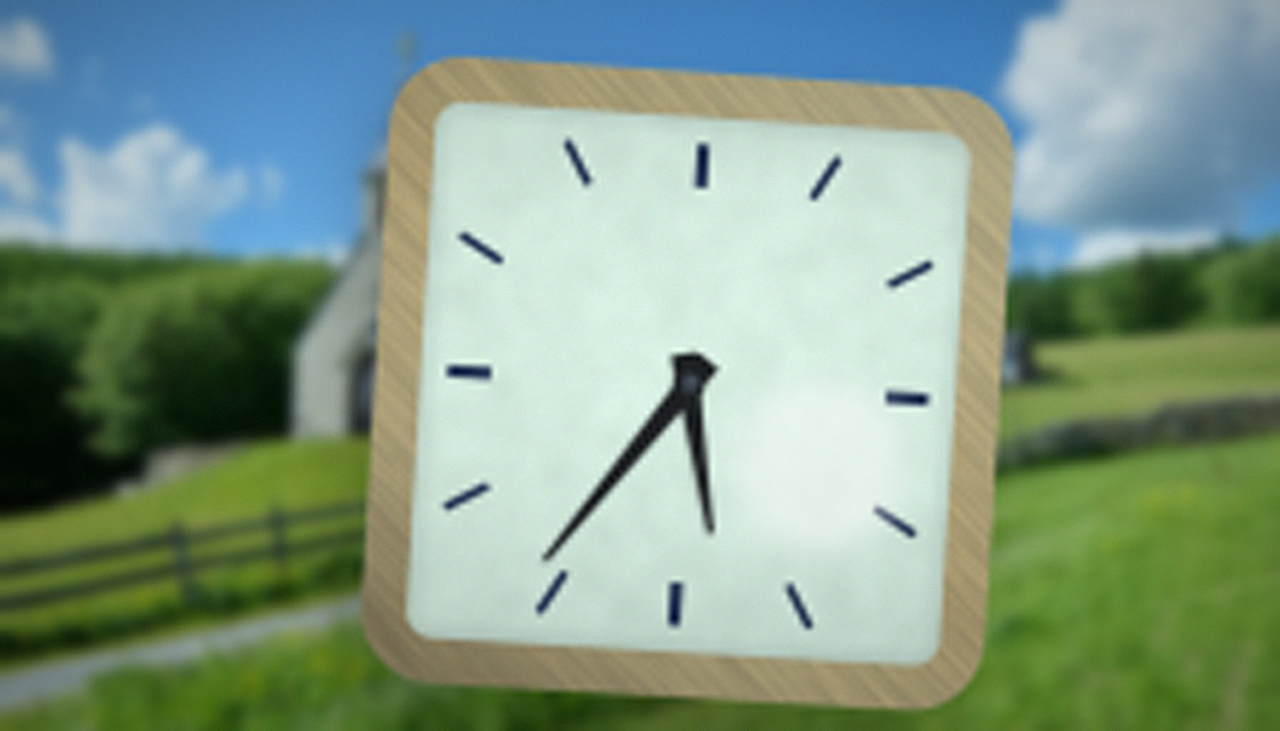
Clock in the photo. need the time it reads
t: 5:36
